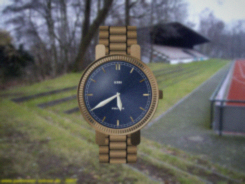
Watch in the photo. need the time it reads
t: 5:40
